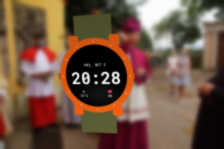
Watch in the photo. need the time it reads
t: 20:28
